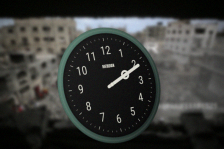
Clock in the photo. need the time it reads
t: 2:11
